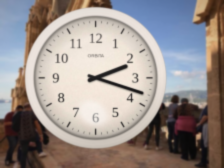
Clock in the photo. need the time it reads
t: 2:18
